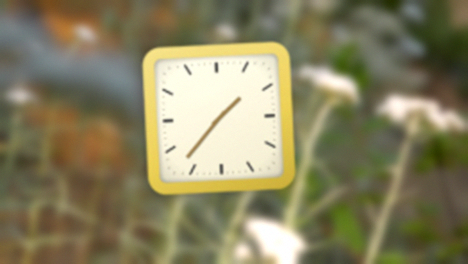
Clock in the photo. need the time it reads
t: 1:37
